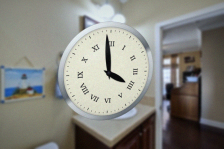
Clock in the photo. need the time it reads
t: 3:59
